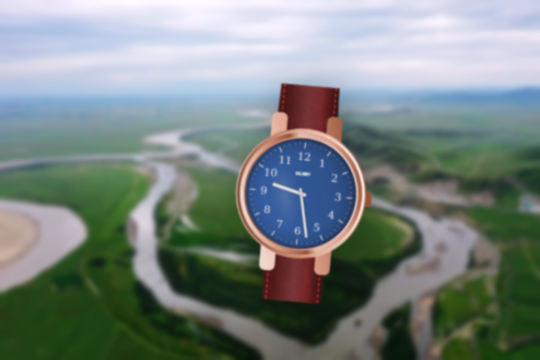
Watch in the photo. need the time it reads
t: 9:28
